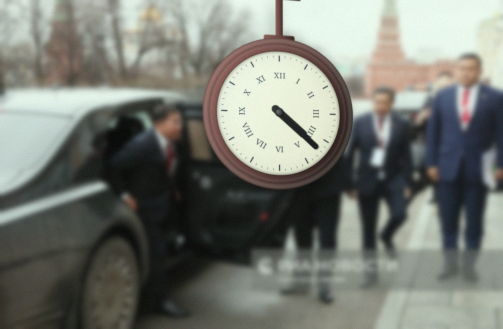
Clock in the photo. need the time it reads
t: 4:22
